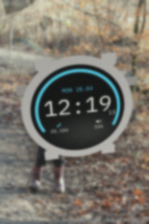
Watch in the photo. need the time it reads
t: 12:19
